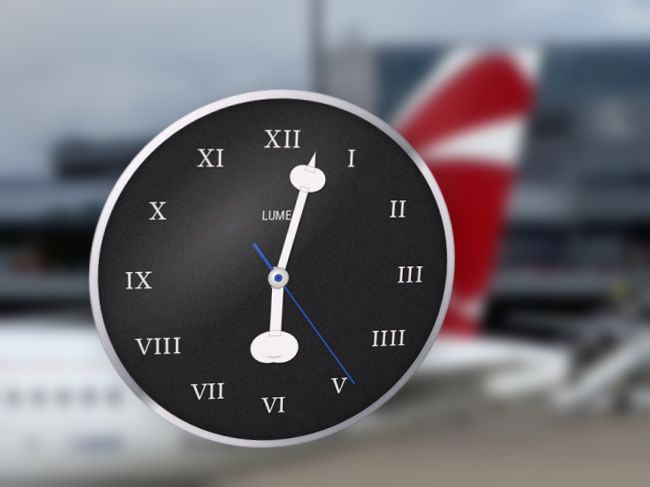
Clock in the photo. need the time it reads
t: 6:02:24
